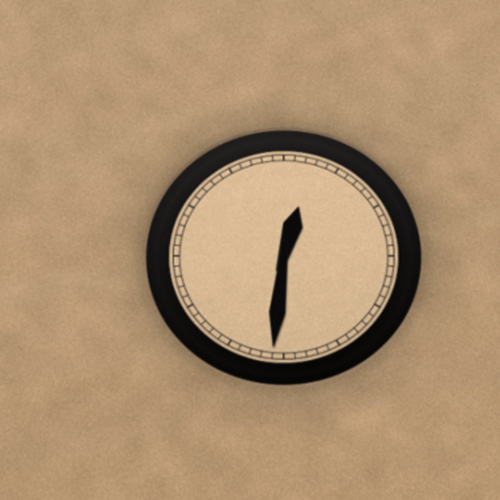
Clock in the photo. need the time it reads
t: 12:31
